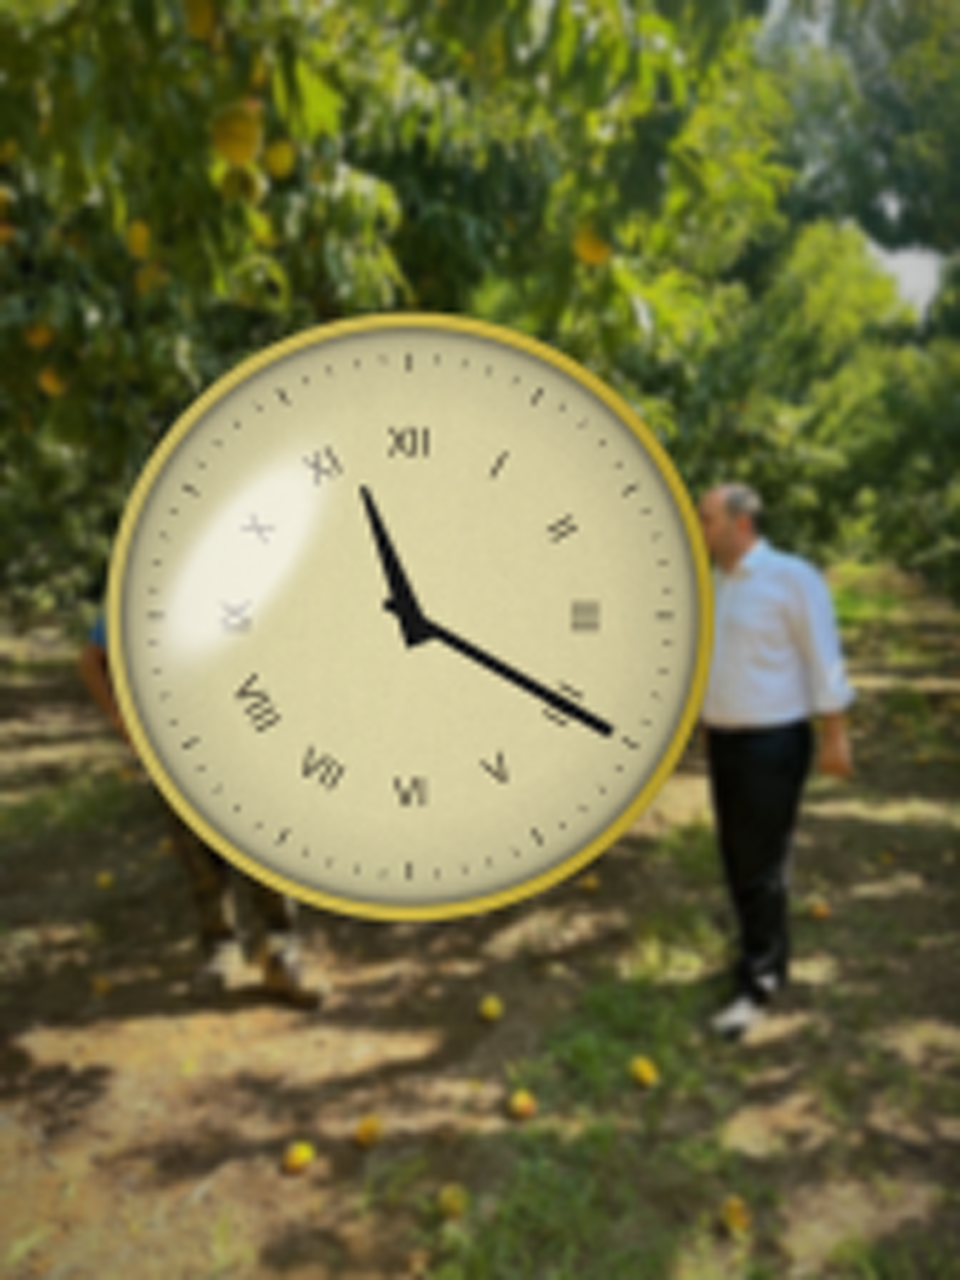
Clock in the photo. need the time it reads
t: 11:20
